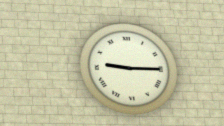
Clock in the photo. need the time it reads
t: 9:15
